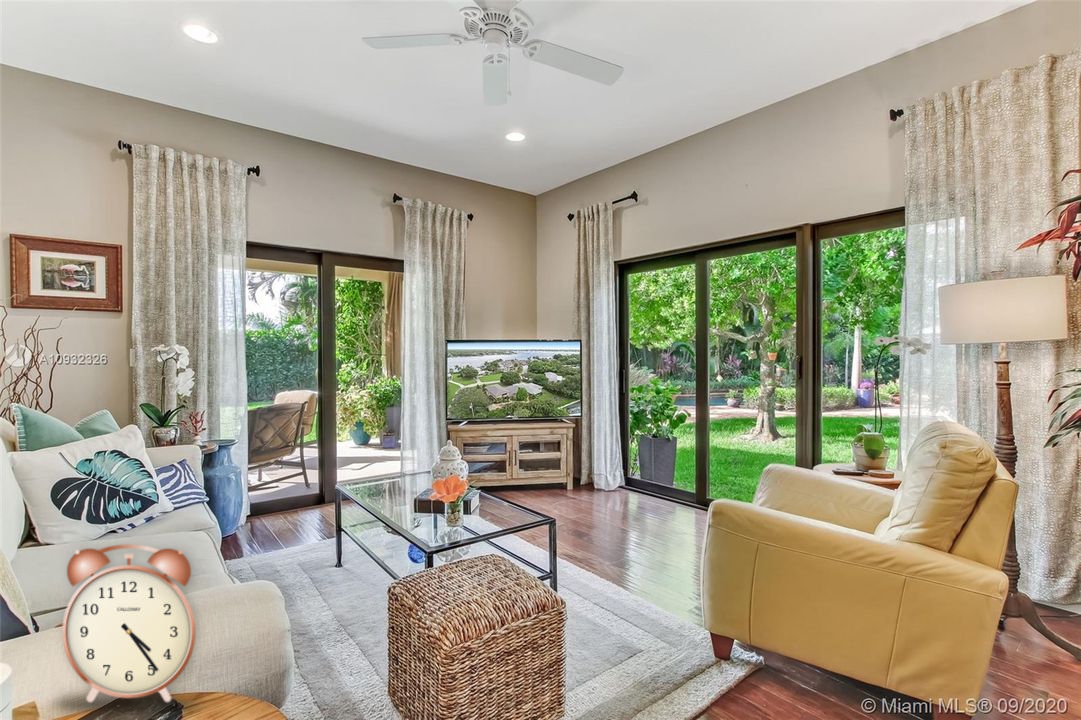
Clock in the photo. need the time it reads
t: 4:24
